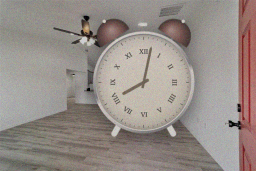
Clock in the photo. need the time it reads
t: 8:02
